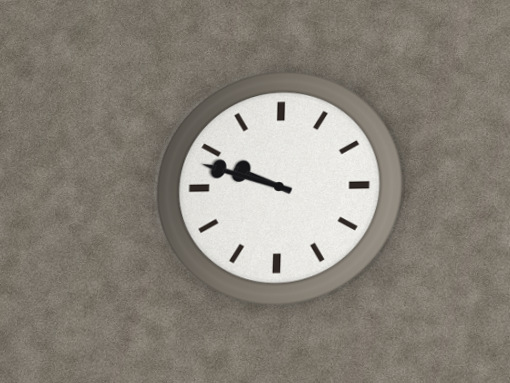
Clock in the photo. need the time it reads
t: 9:48
